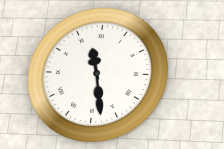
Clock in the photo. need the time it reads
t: 11:28
